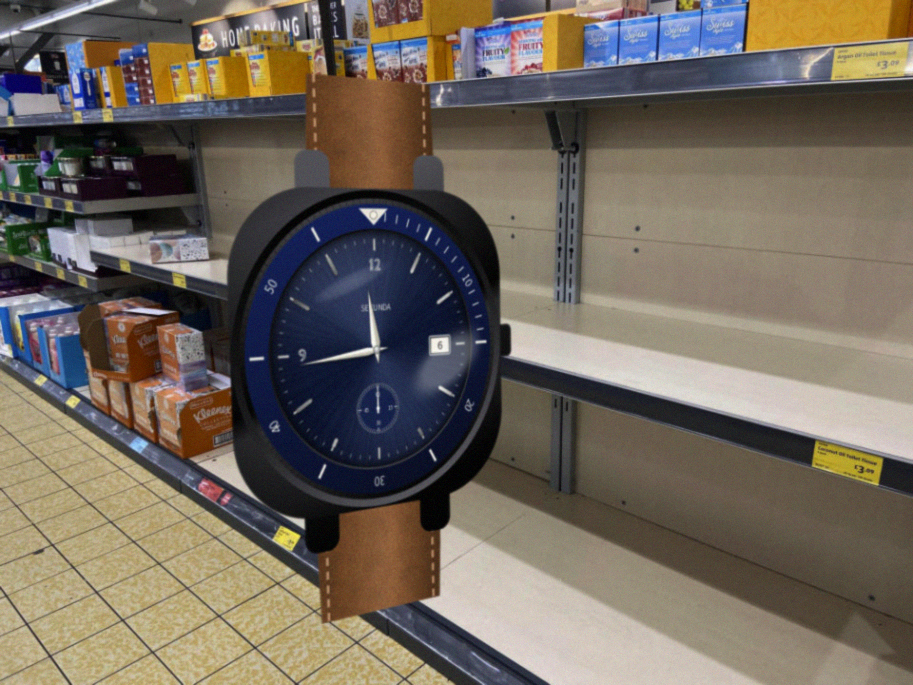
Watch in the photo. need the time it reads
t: 11:44
